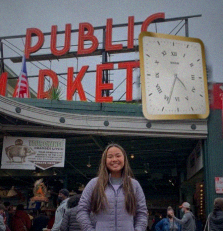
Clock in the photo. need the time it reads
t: 4:34
